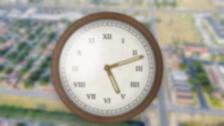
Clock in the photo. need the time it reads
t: 5:12
